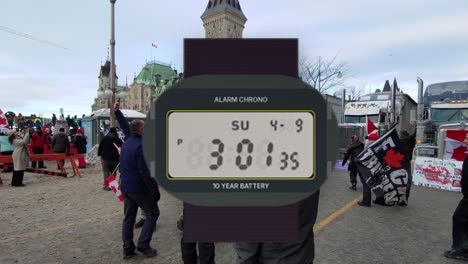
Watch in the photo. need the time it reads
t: 3:01:35
